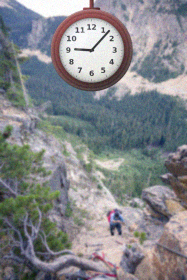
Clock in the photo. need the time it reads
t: 9:07
